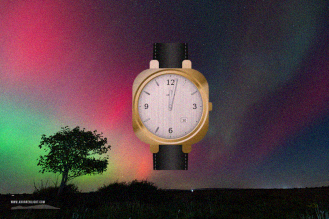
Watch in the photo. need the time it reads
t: 12:02
